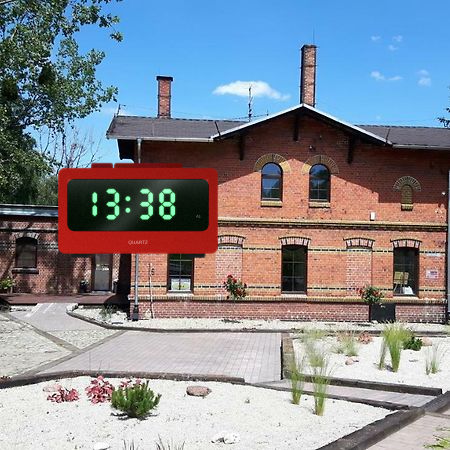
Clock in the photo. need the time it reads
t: 13:38
